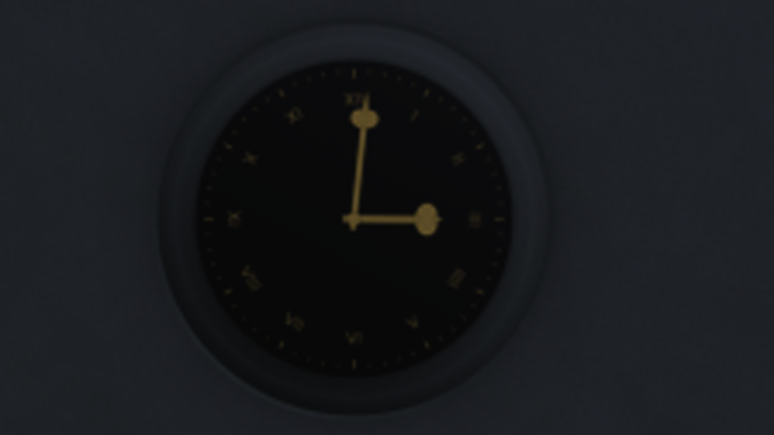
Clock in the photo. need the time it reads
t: 3:01
